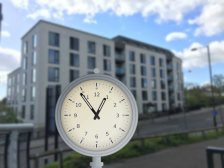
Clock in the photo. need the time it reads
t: 12:54
